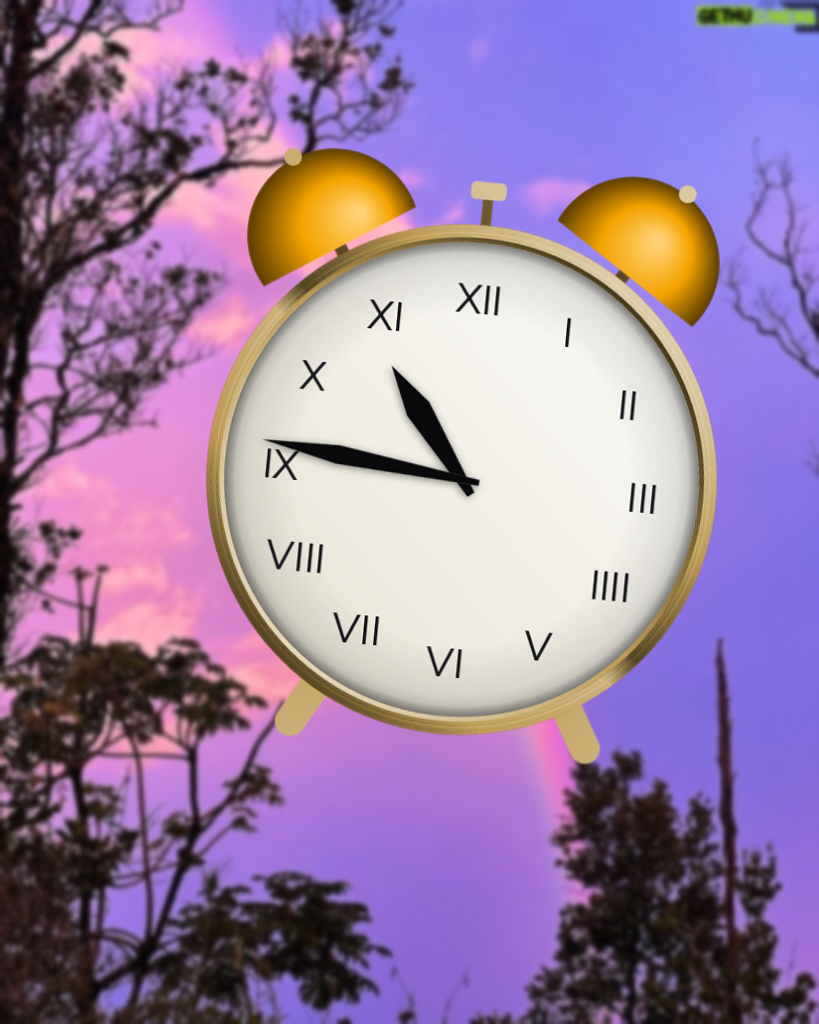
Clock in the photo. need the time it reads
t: 10:46
